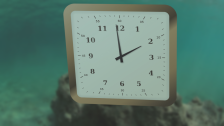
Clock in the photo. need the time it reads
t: 1:59
